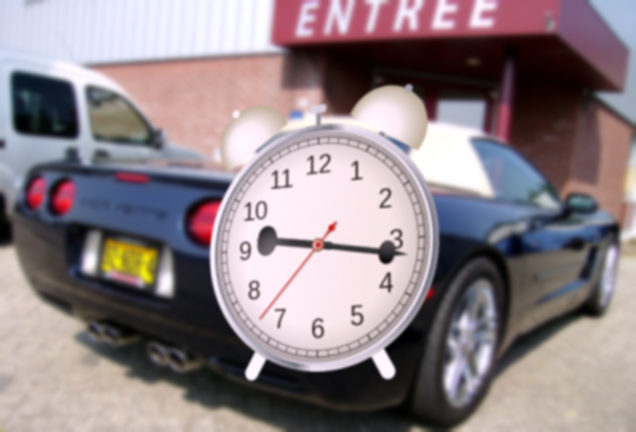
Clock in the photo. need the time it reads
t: 9:16:37
